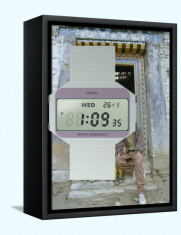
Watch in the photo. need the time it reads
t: 1:09:35
